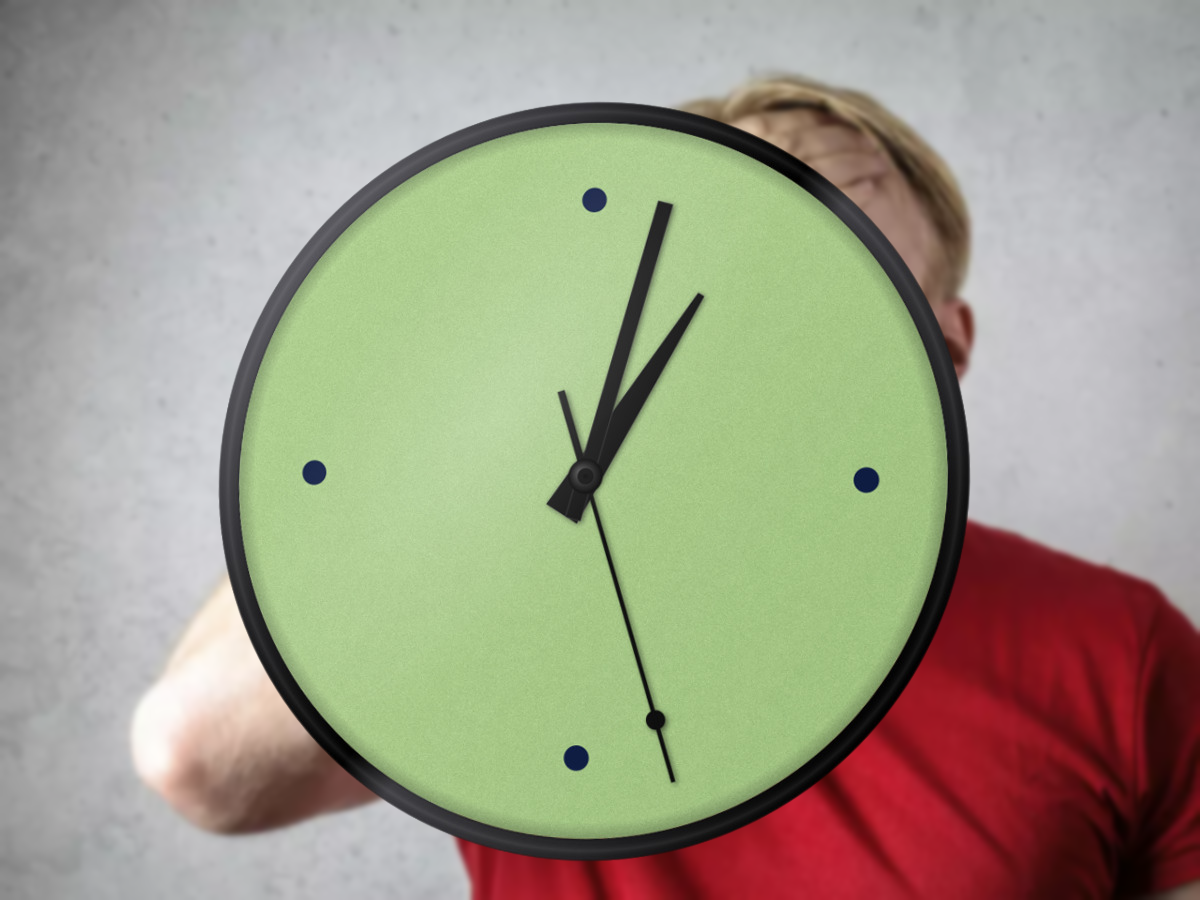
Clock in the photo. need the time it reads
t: 1:02:27
